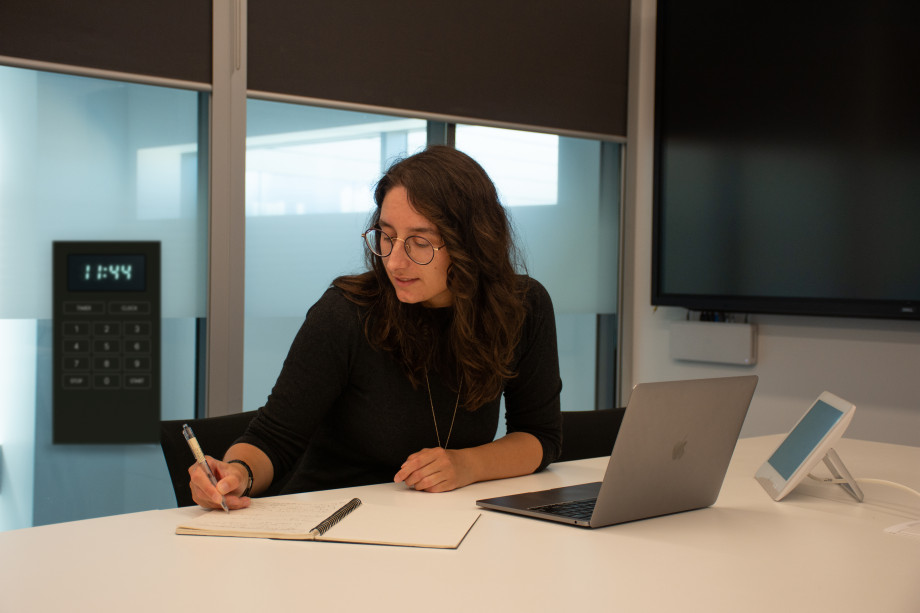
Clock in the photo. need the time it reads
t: 11:44
